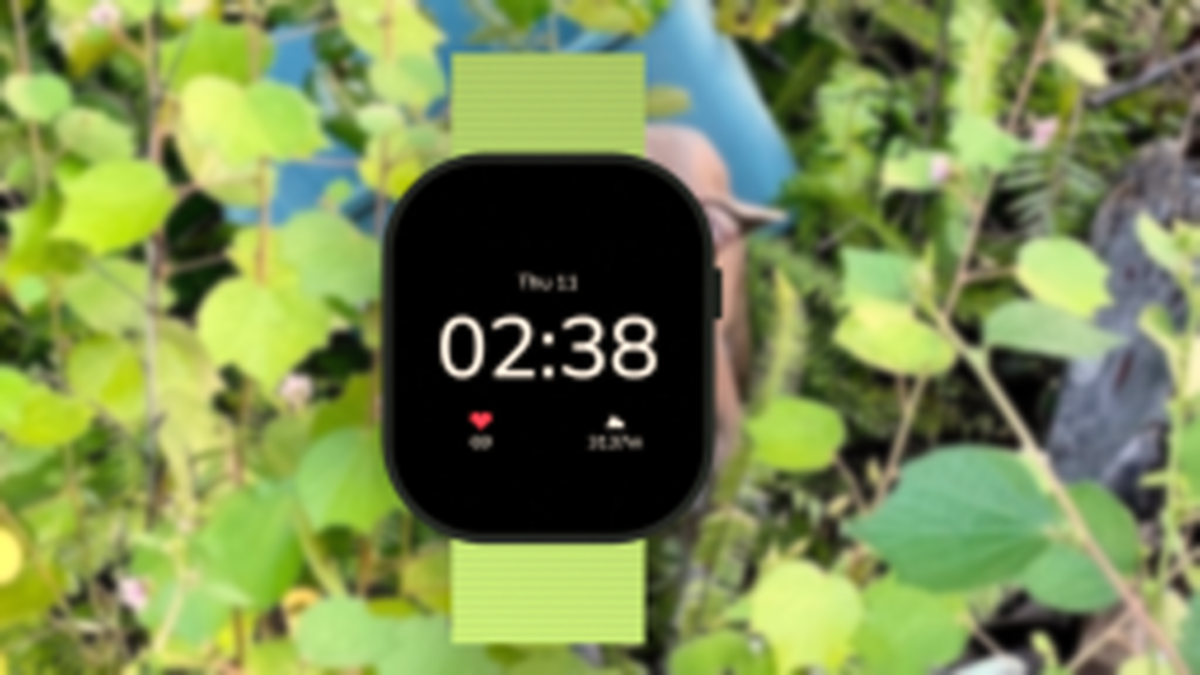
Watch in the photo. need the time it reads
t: 2:38
